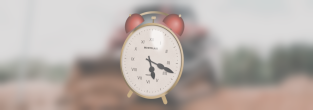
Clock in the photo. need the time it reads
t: 5:18
